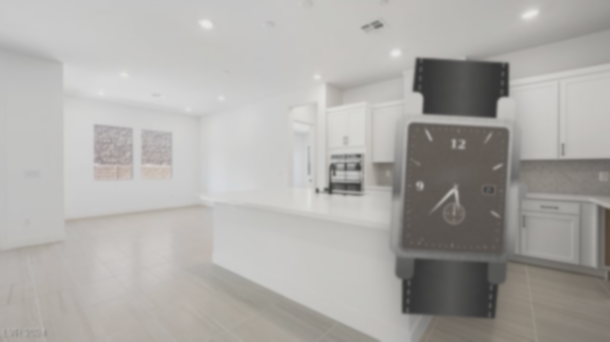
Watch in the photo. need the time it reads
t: 5:37
